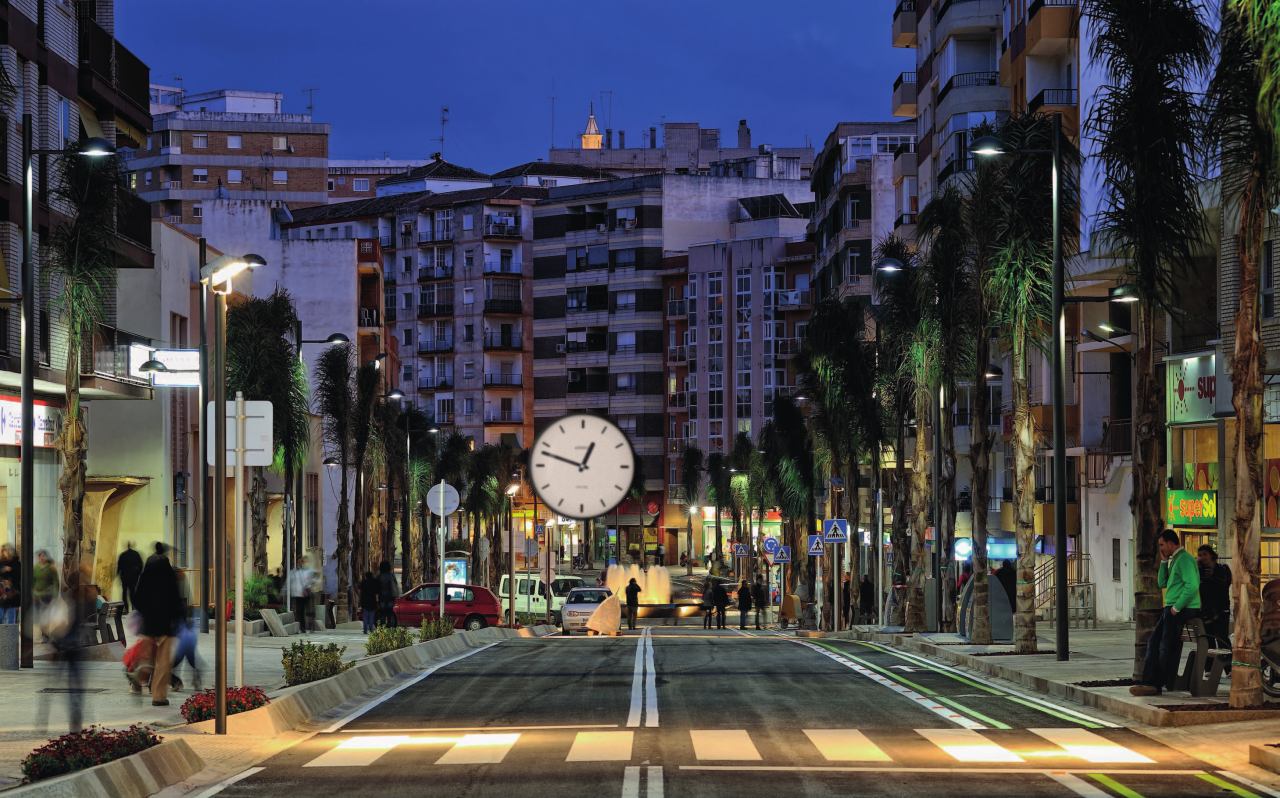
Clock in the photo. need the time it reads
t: 12:48
